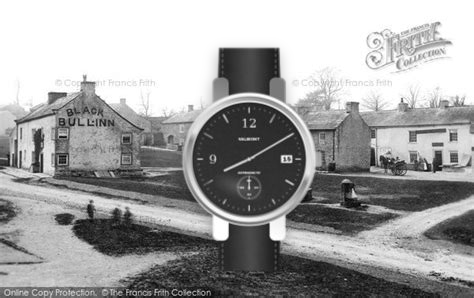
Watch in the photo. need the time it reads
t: 8:10
